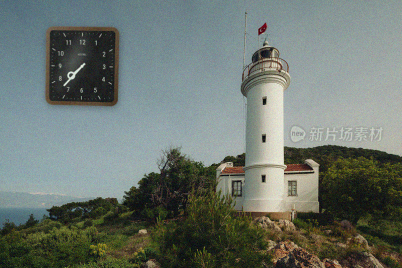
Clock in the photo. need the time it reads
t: 7:37
